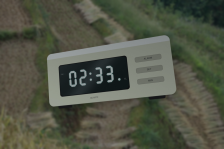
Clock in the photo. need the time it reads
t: 2:33
